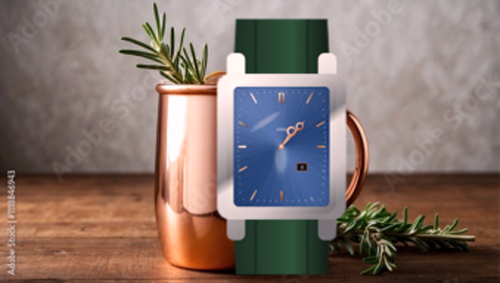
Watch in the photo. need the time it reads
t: 1:07
